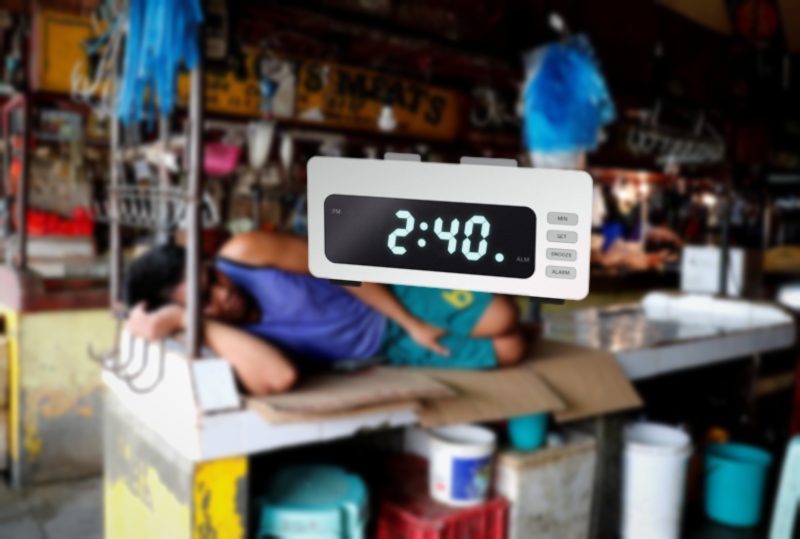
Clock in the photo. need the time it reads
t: 2:40
